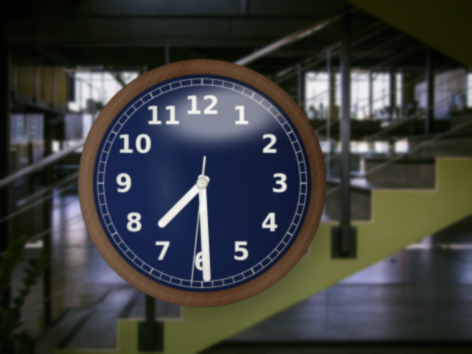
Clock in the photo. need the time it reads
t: 7:29:31
